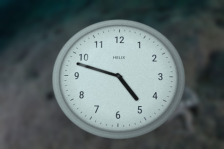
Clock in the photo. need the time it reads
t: 4:48
